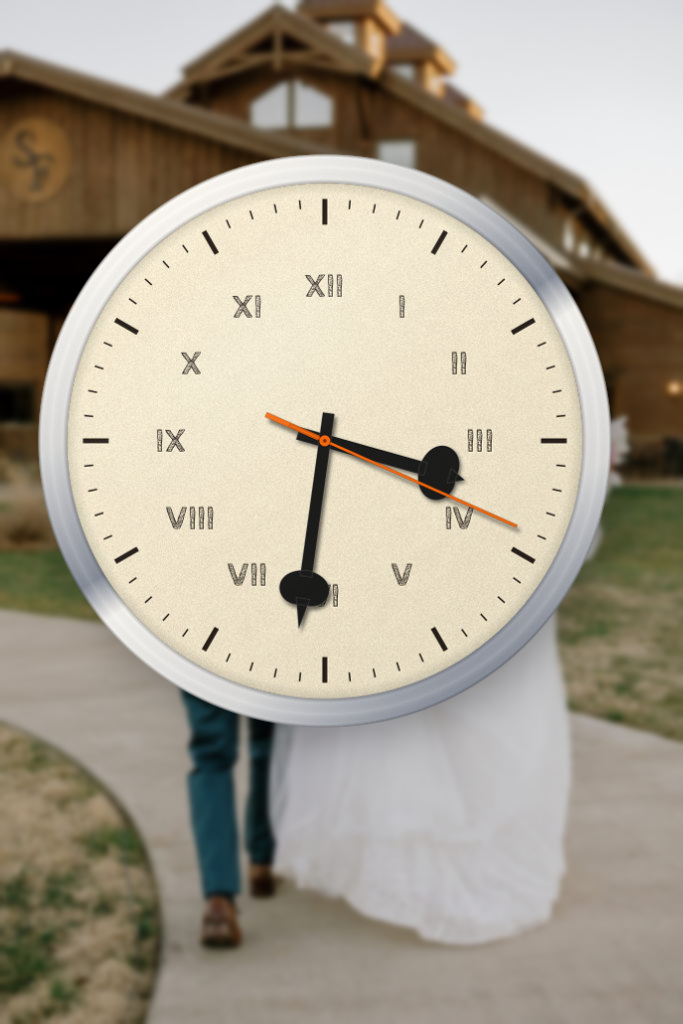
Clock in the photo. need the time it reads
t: 3:31:19
